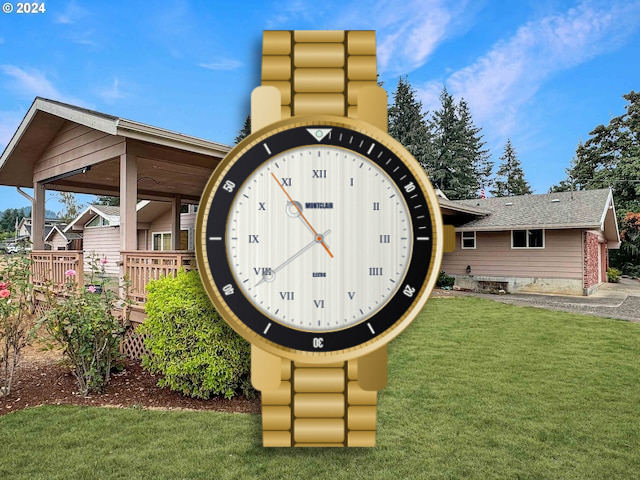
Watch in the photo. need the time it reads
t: 10:38:54
